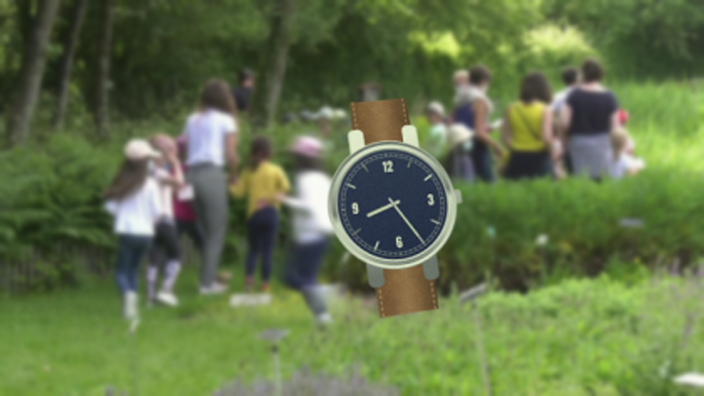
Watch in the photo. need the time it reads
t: 8:25
